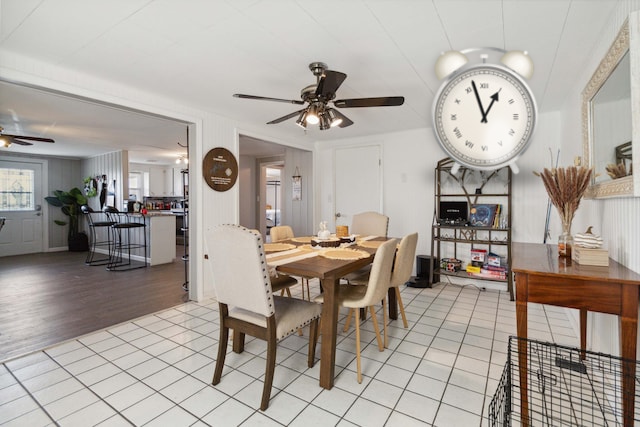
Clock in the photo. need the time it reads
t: 12:57
